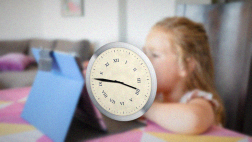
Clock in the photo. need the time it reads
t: 3:47
